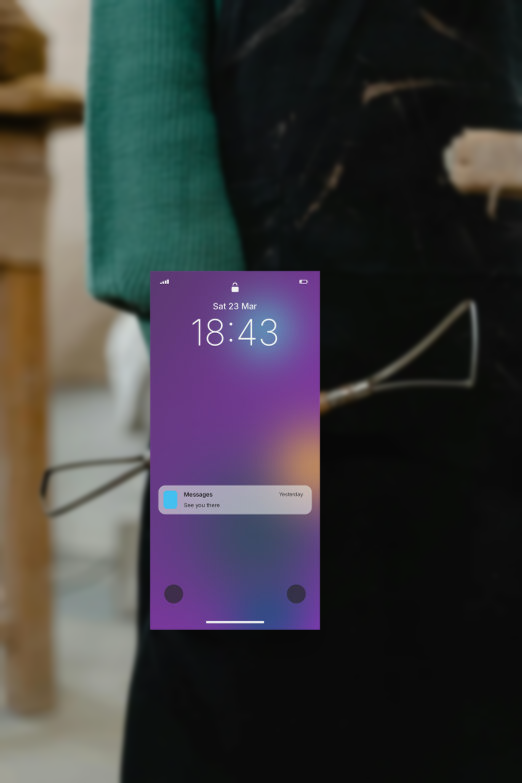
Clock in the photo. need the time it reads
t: 18:43
